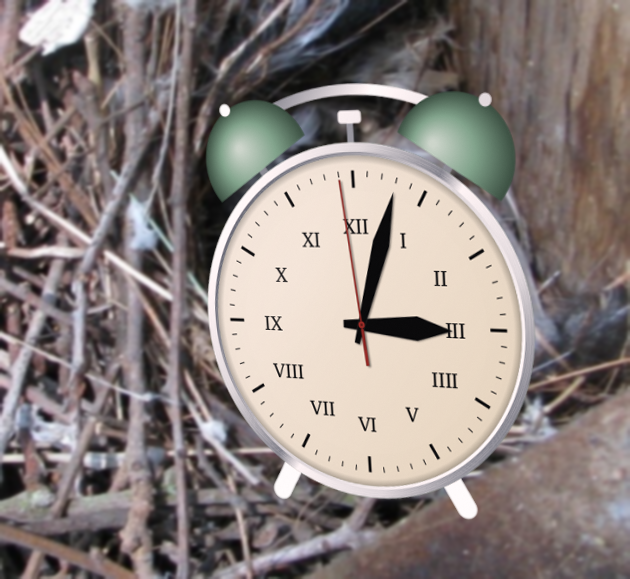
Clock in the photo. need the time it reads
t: 3:02:59
